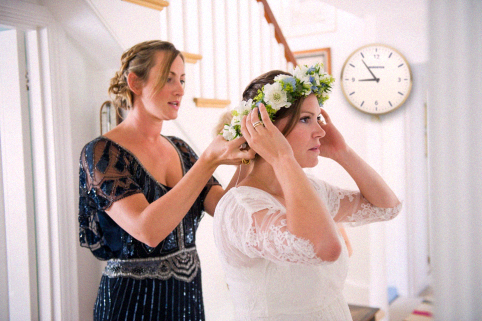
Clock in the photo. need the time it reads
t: 8:54
